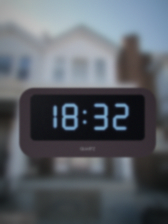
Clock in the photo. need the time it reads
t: 18:32
